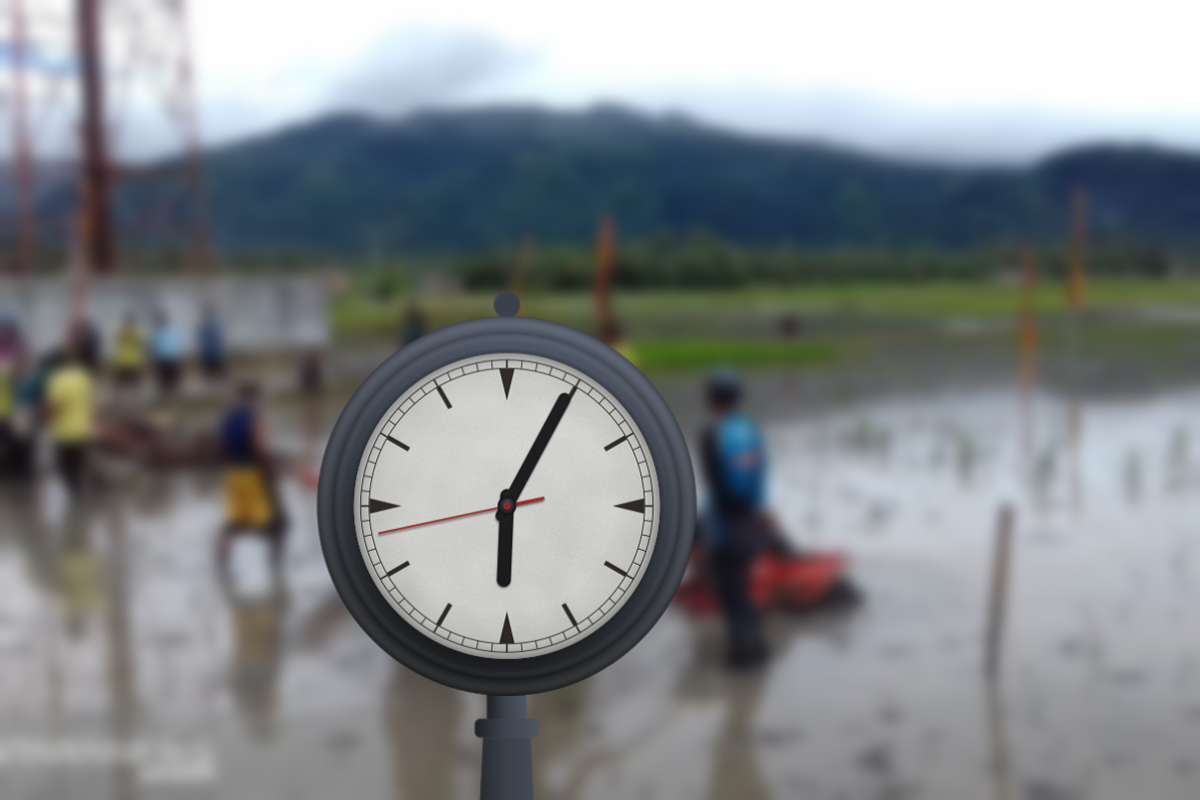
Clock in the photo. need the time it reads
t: 6:04:43
